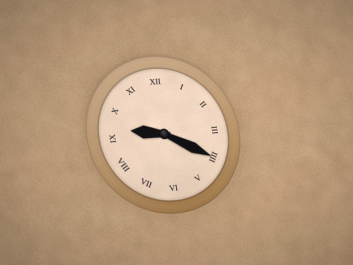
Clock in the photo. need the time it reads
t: 9:20
